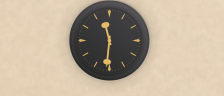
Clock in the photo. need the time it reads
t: 11:31
